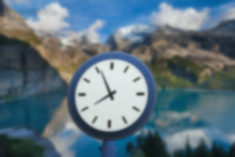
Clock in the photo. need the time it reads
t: 7:56
